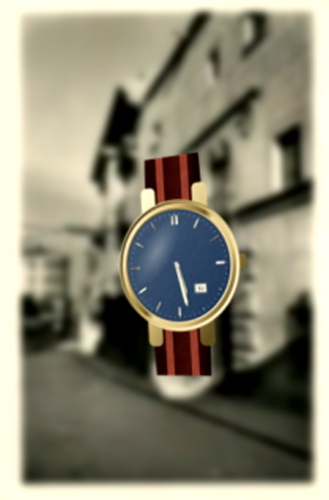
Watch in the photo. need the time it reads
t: 5:28
